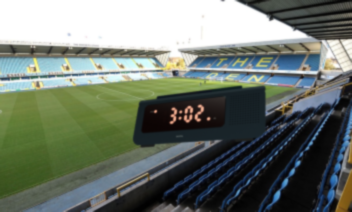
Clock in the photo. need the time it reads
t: 3:02
